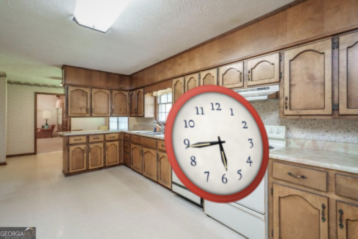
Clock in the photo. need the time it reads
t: 5:44
